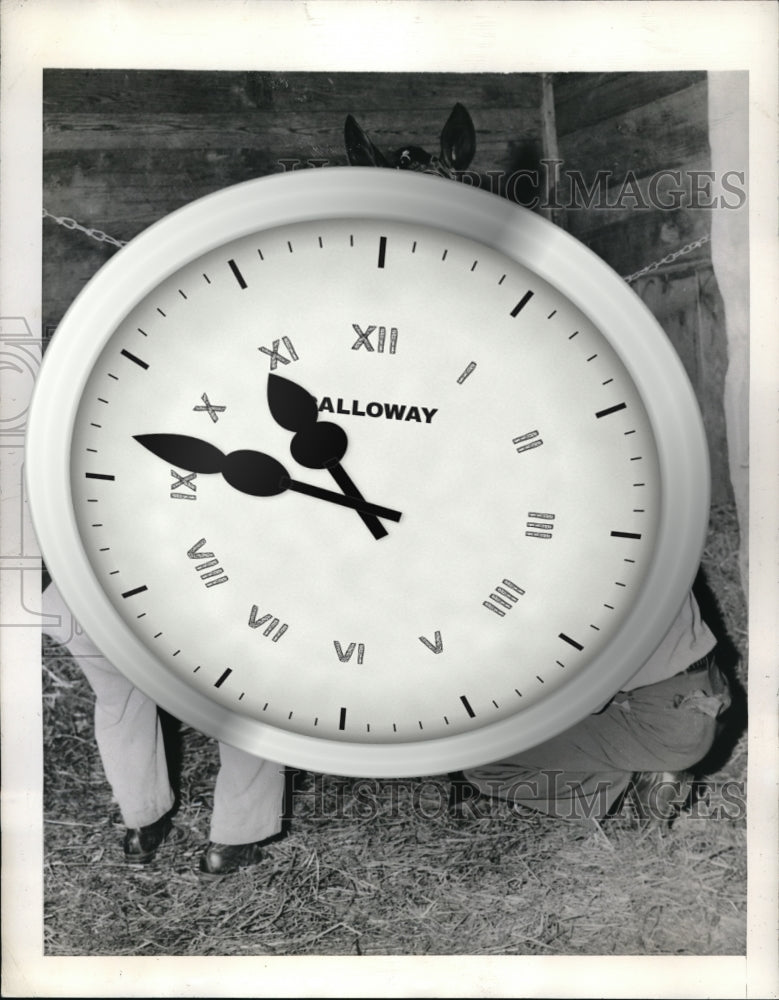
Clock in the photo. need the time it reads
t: 10:47
